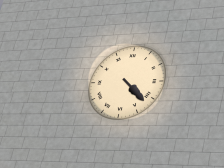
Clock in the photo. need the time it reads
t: 4:22
